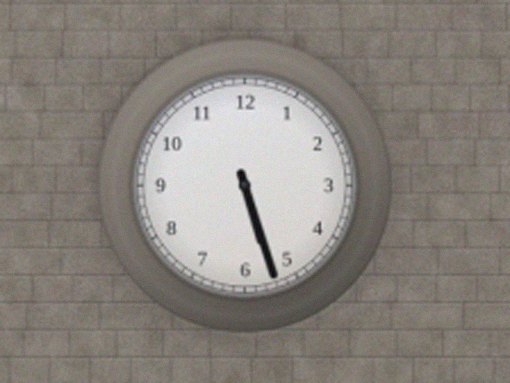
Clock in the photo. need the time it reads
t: 5:27
